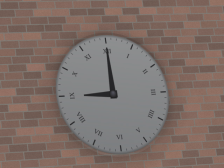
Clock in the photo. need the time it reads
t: 9:00
